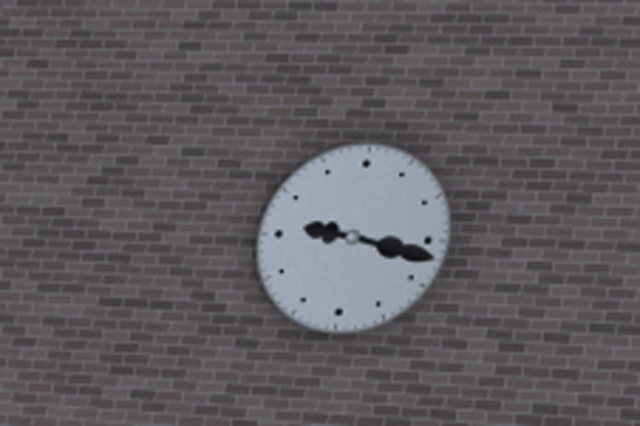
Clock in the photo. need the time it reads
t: 9:17
